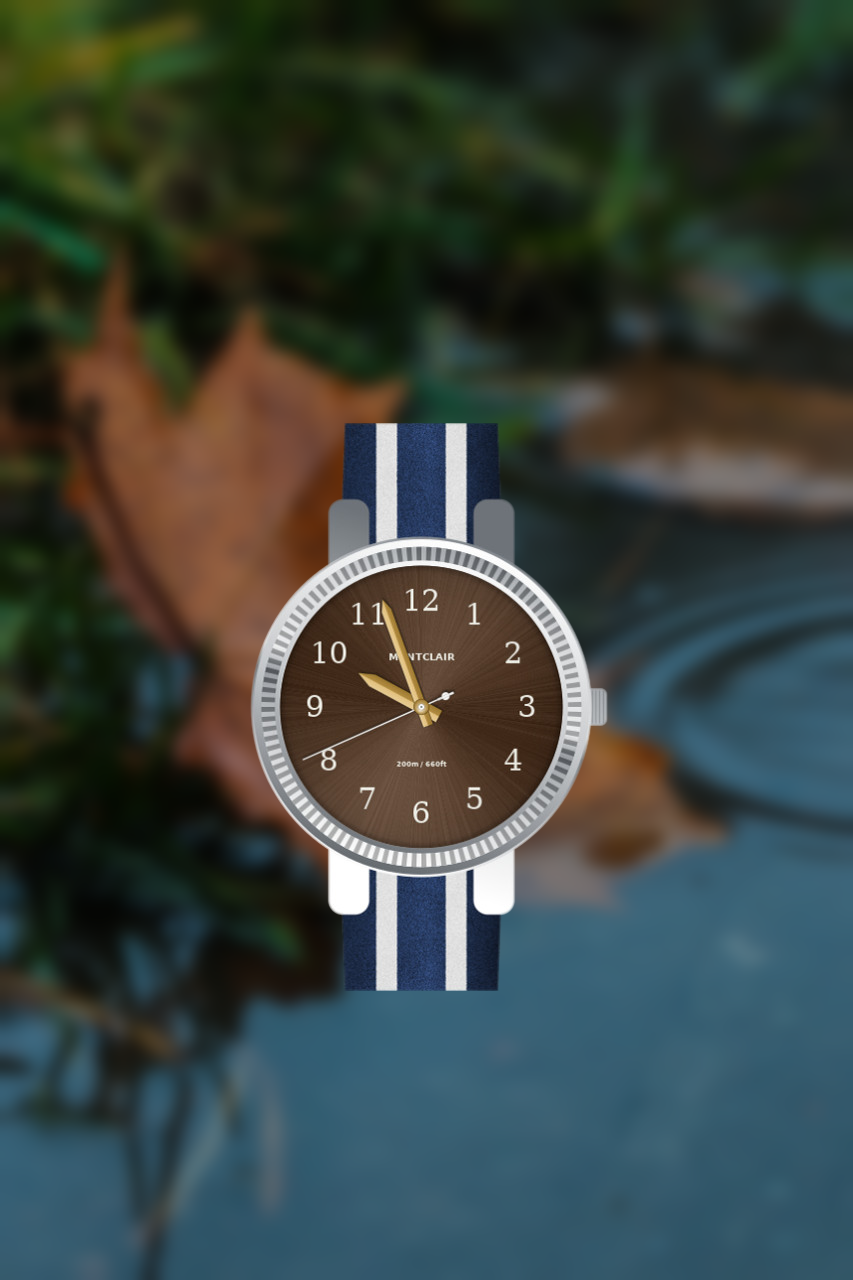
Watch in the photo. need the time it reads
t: 9:56:41
